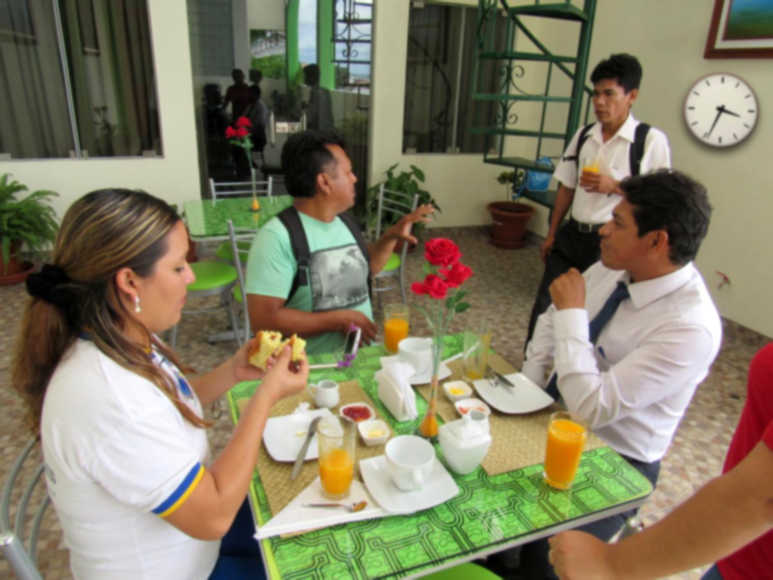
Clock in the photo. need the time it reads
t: 3:34
